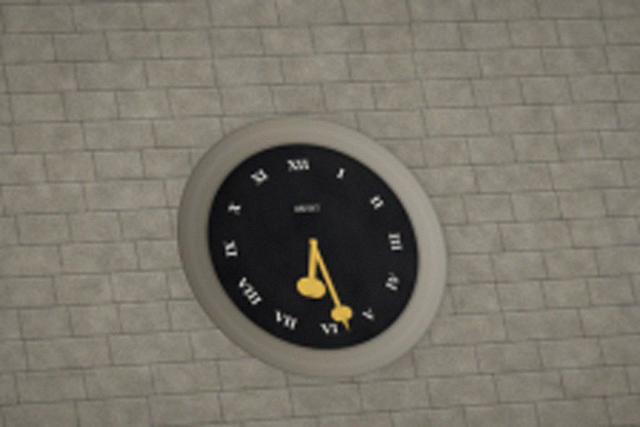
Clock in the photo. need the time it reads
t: 6:28
